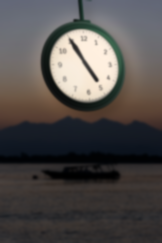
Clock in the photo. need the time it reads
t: 4:55
